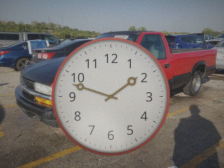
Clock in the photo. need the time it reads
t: 1:48
